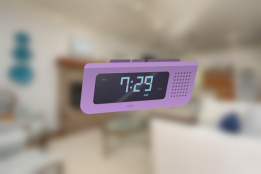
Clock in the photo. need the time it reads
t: 7:29
